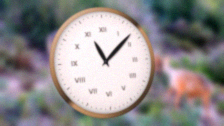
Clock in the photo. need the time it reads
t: 11:08
